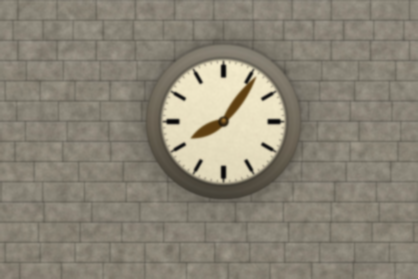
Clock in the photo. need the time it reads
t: 8:06
